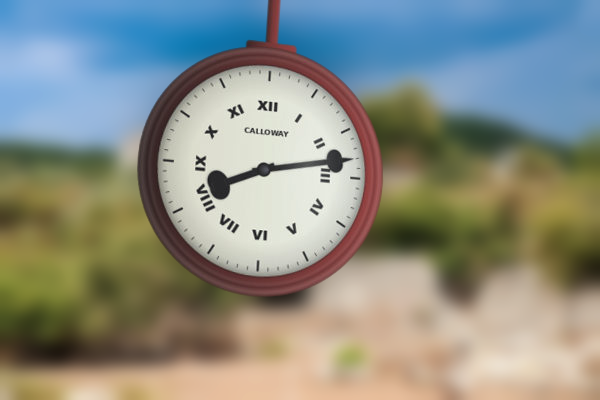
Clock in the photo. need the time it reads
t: 8:13
